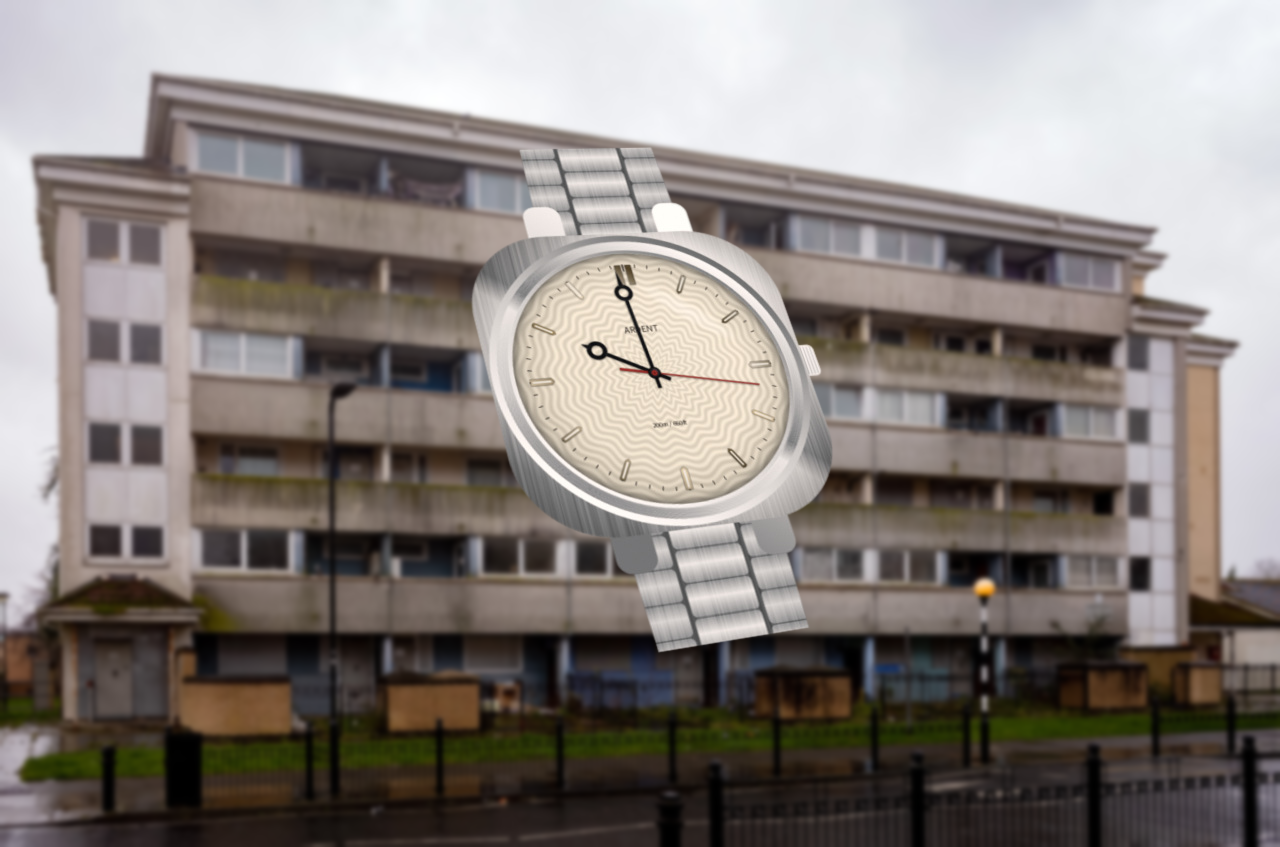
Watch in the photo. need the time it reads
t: 9:59:17
